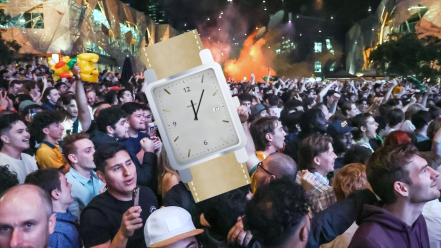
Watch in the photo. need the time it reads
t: 12:06
